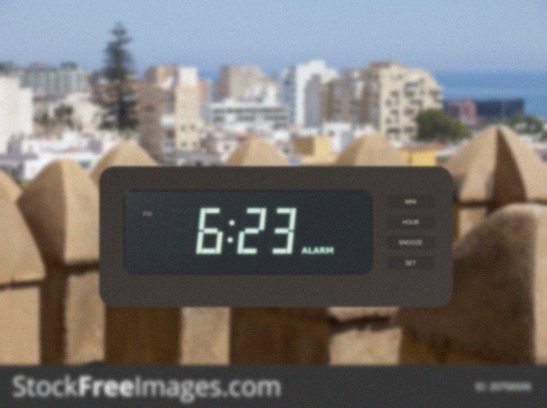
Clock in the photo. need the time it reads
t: 6:23
